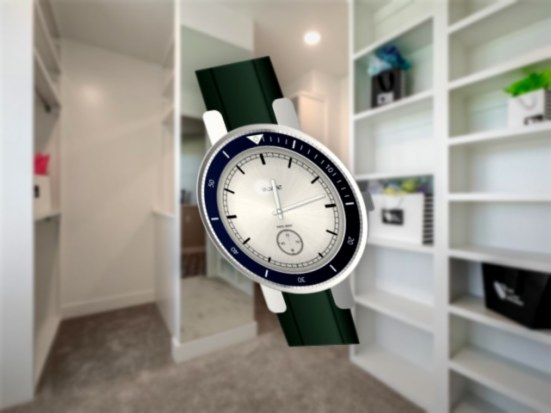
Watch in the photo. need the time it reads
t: 12:13
